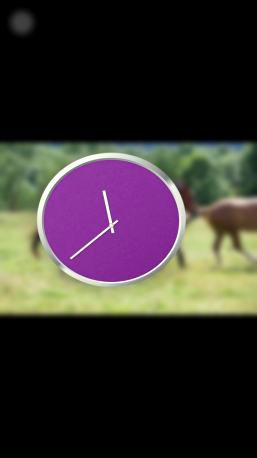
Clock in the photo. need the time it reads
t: 11:38
